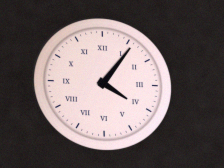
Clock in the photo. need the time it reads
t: 4:06
